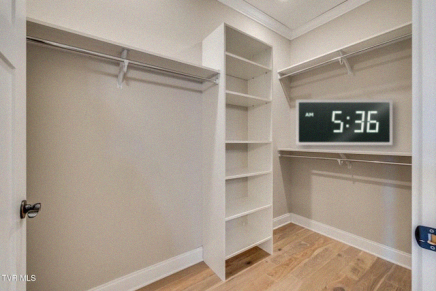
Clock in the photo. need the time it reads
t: 5:36
